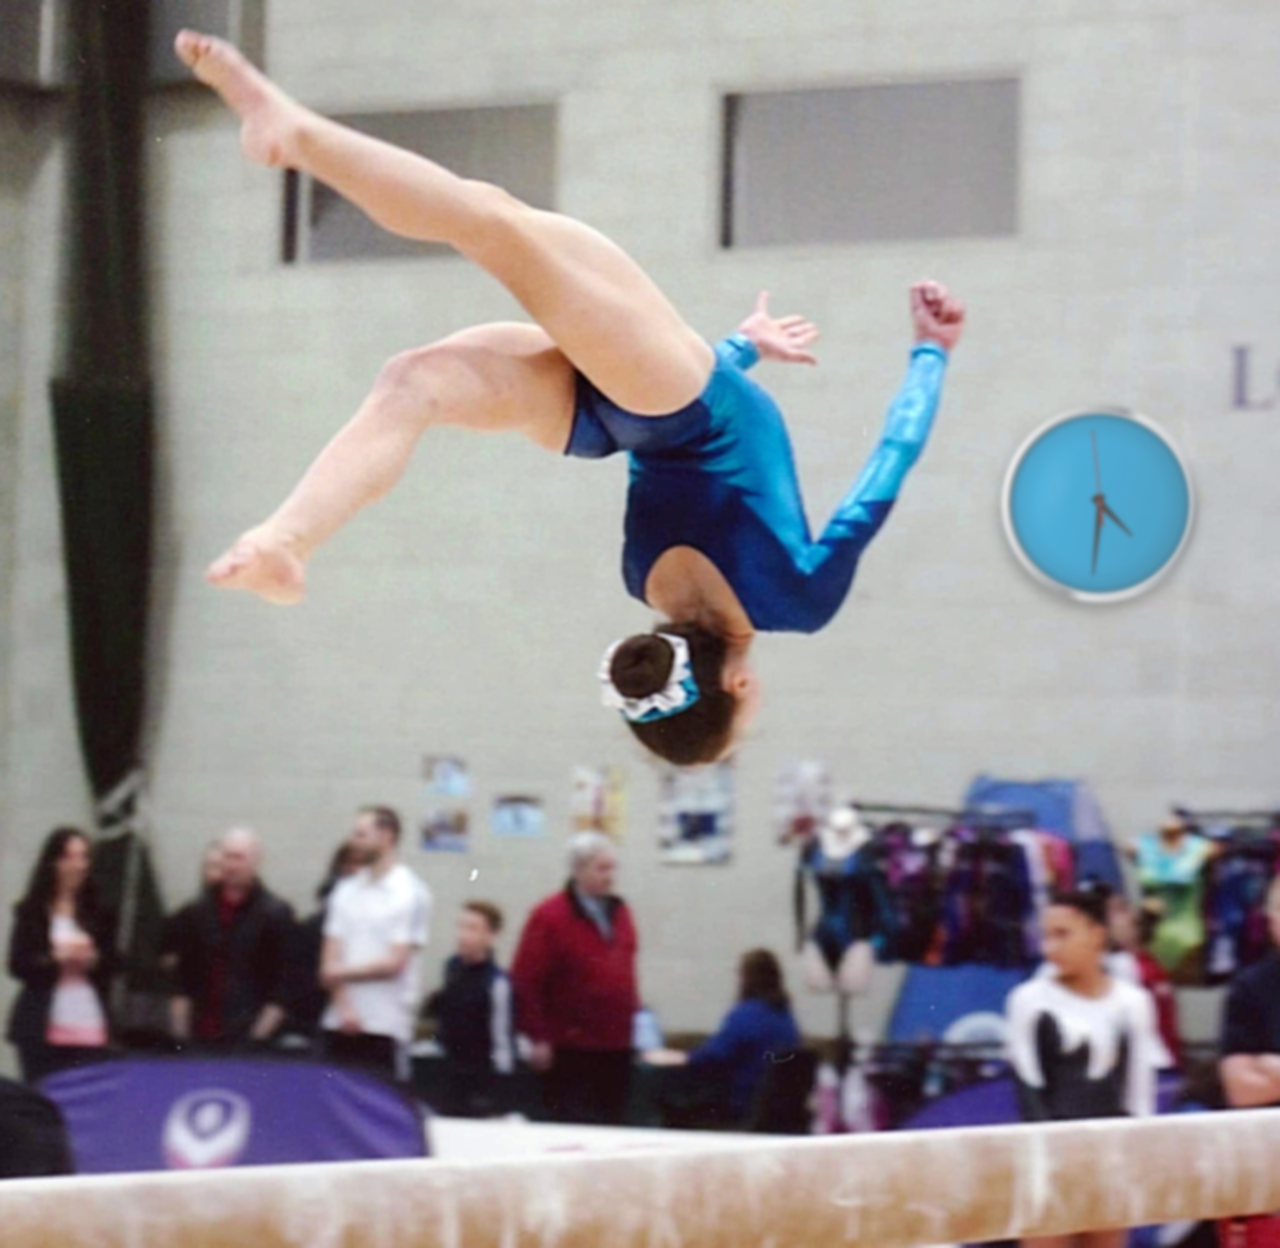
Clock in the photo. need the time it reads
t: 4:30:59
